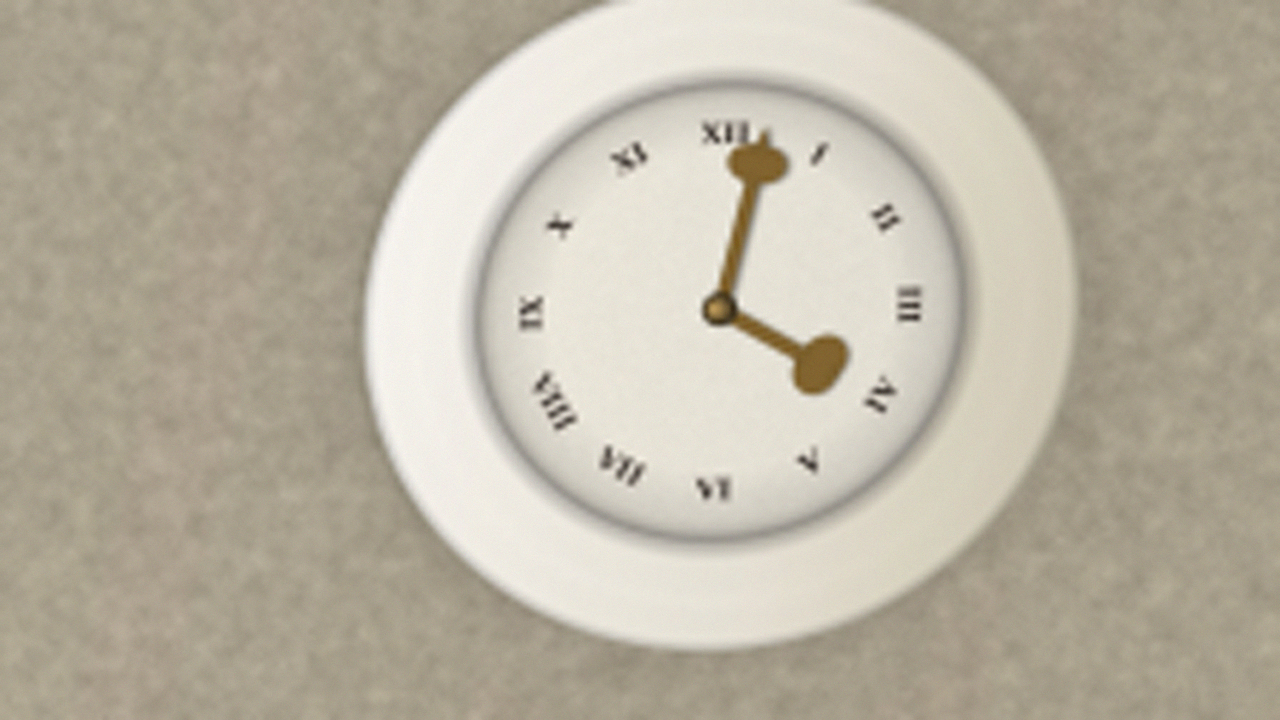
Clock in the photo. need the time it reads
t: 4:02
